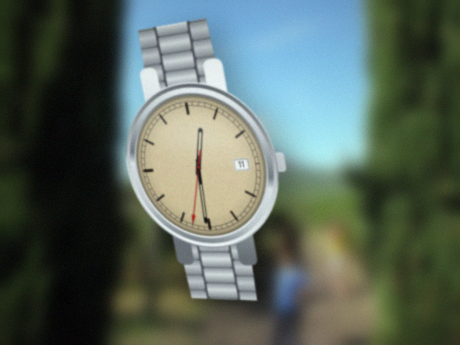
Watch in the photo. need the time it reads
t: 12:30:33
